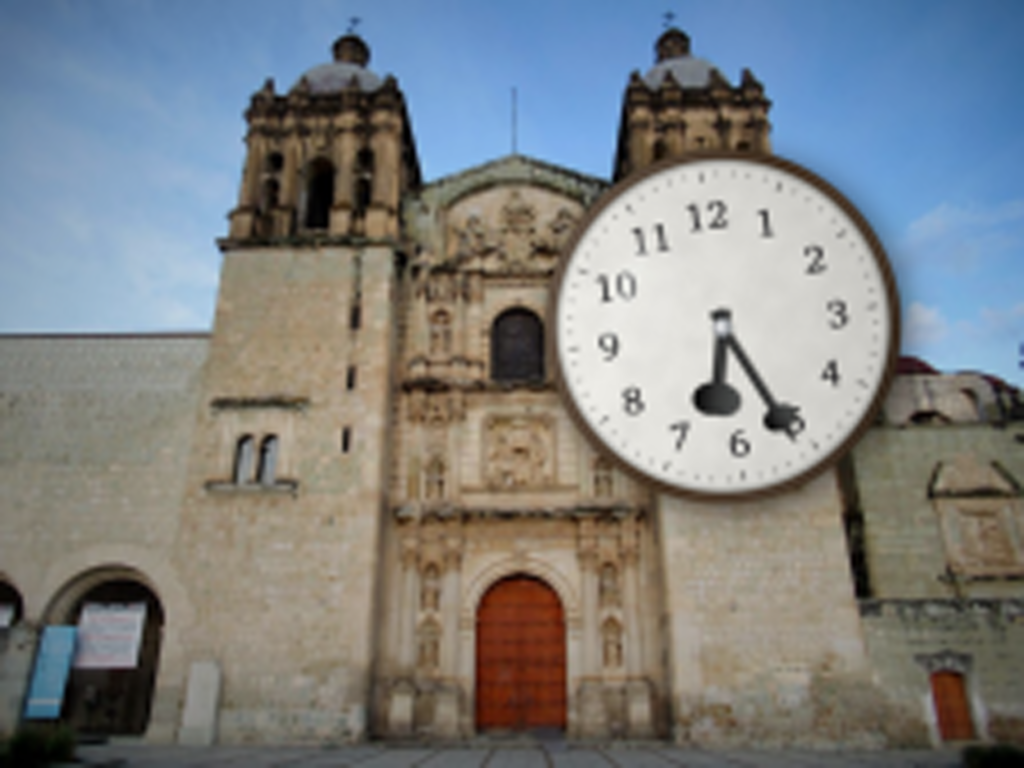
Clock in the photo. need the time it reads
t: 6:26
